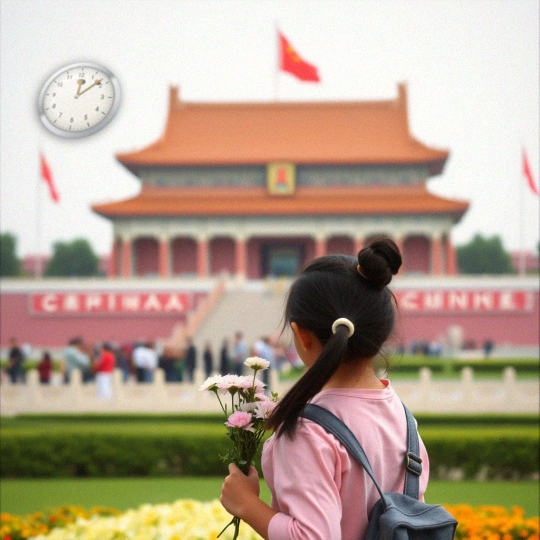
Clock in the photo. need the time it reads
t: 12:08
